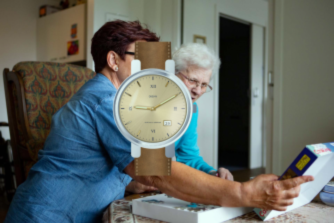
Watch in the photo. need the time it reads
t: 9:10
